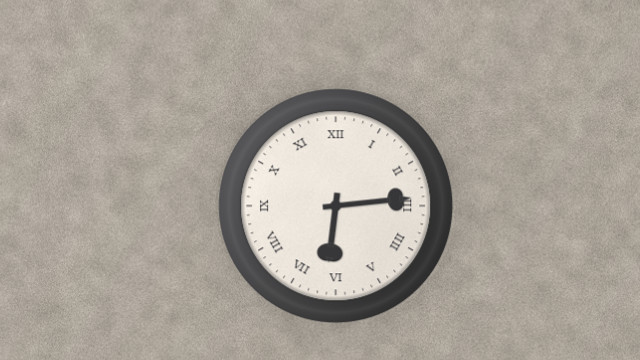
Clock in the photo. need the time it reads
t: 6:14
